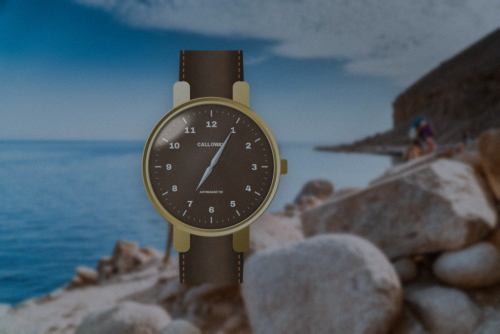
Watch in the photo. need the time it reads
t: 7:05
